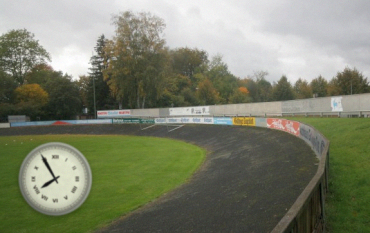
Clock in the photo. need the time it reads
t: 7:55
